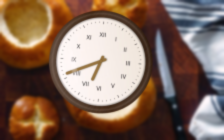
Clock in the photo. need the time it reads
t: 6:41
